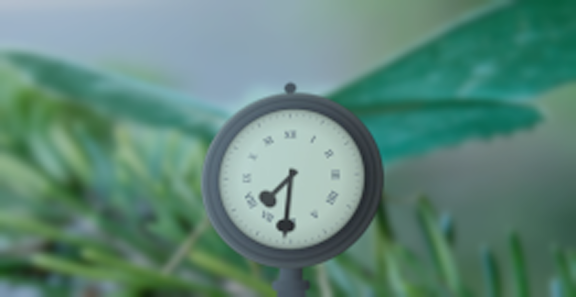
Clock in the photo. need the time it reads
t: 7:31
